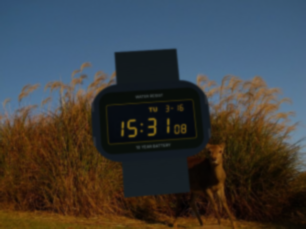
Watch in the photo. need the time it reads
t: 15:31
